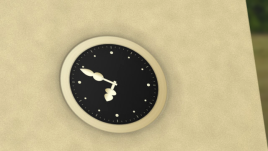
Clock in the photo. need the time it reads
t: 6:49
